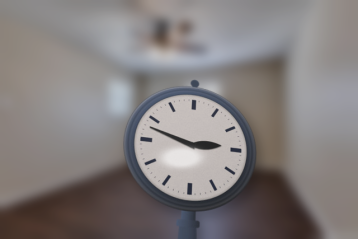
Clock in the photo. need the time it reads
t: 2:48
